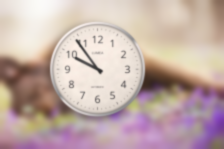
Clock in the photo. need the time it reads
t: 9:54
